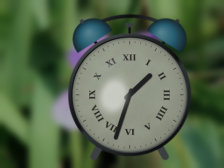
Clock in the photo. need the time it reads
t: 1:33
